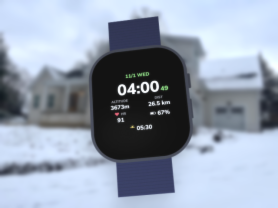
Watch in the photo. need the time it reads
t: 4:00
